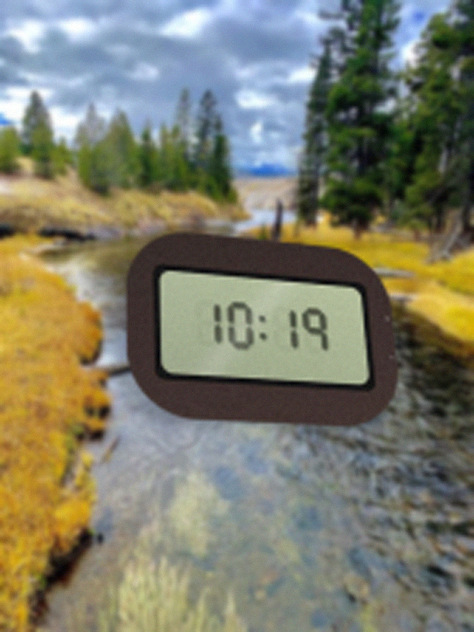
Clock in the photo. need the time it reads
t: 10:19
